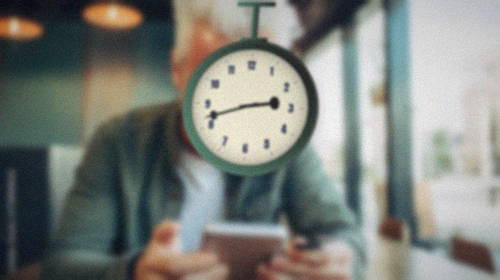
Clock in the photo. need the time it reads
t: 2:42
